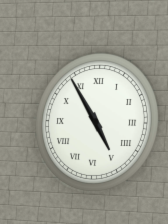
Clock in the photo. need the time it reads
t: 4:54
